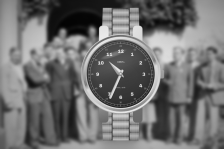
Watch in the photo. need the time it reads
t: 10:34
